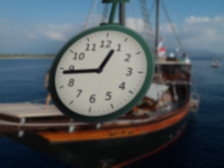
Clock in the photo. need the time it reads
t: 12:44
